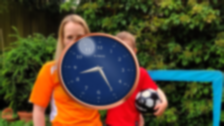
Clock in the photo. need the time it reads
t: 8:25
